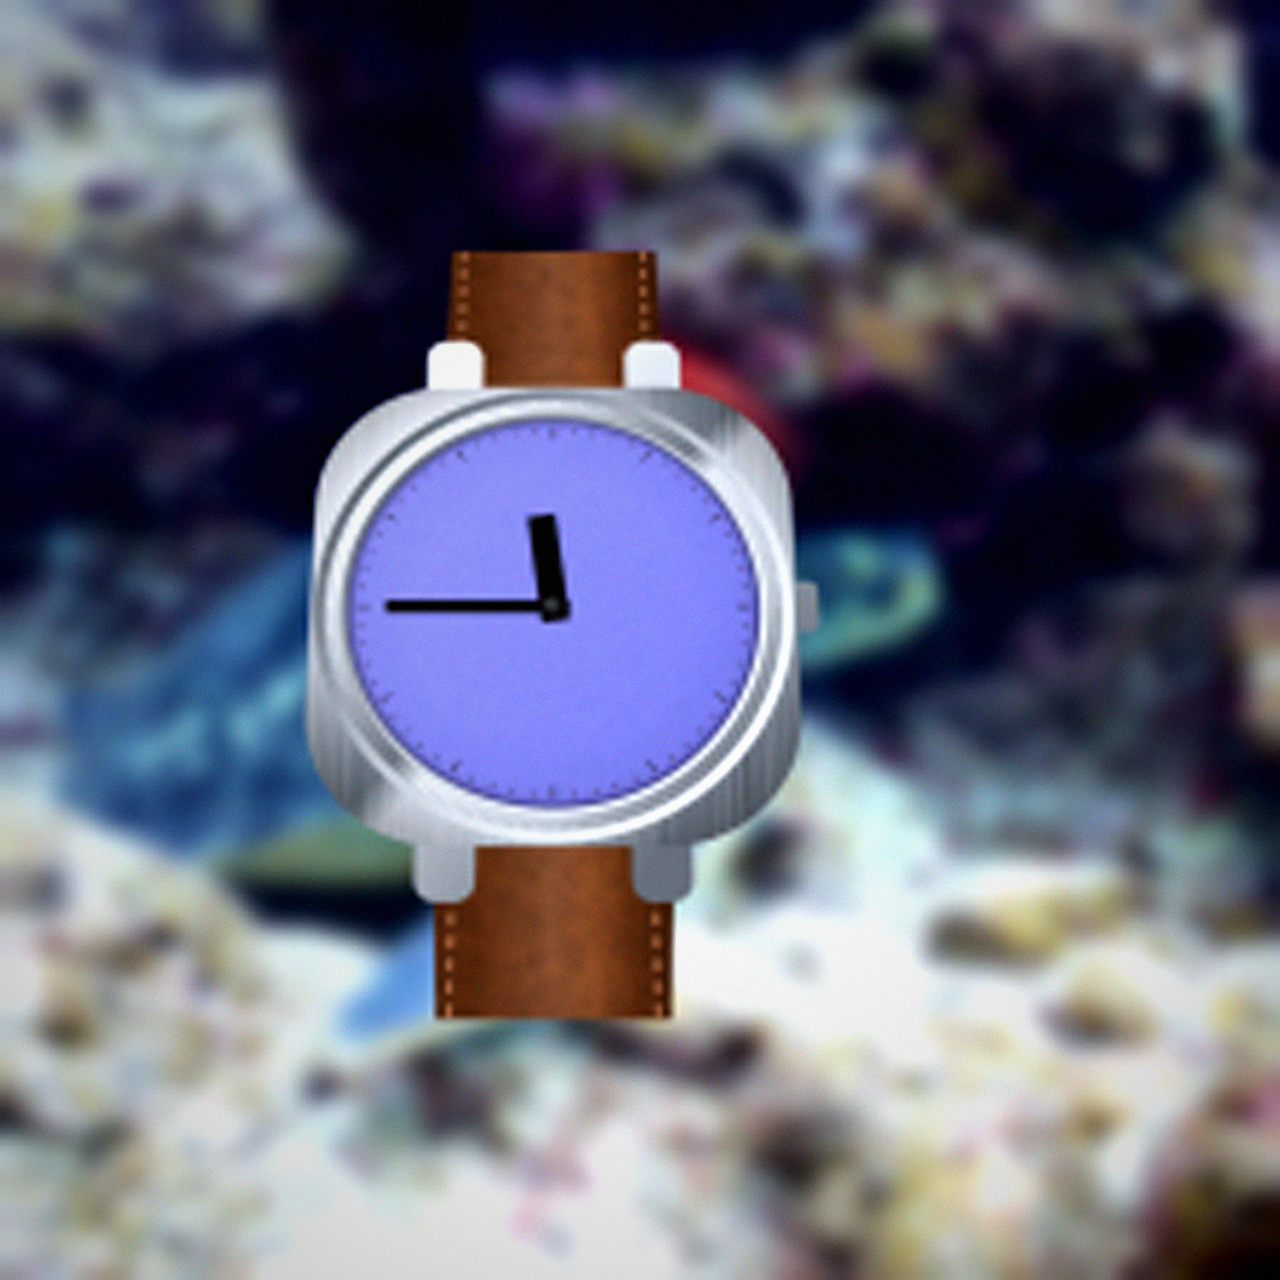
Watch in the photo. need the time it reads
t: 11:45
